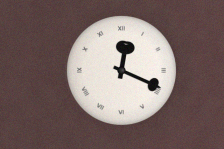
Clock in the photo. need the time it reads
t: 12:19
